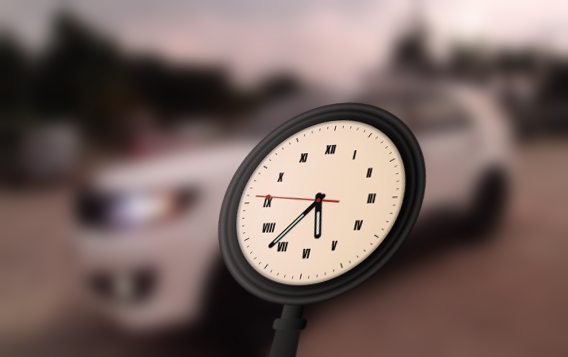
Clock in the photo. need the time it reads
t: 5:36:46
